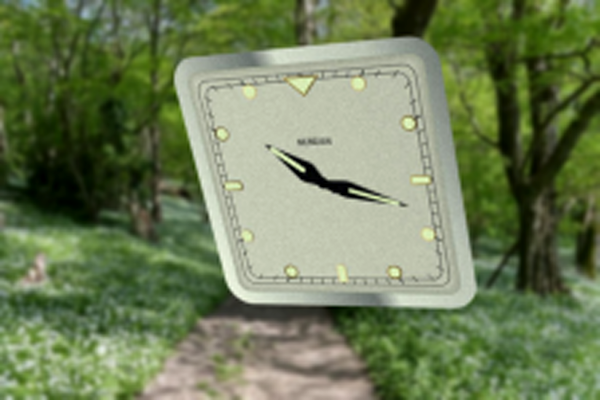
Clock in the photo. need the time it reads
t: 10:18
